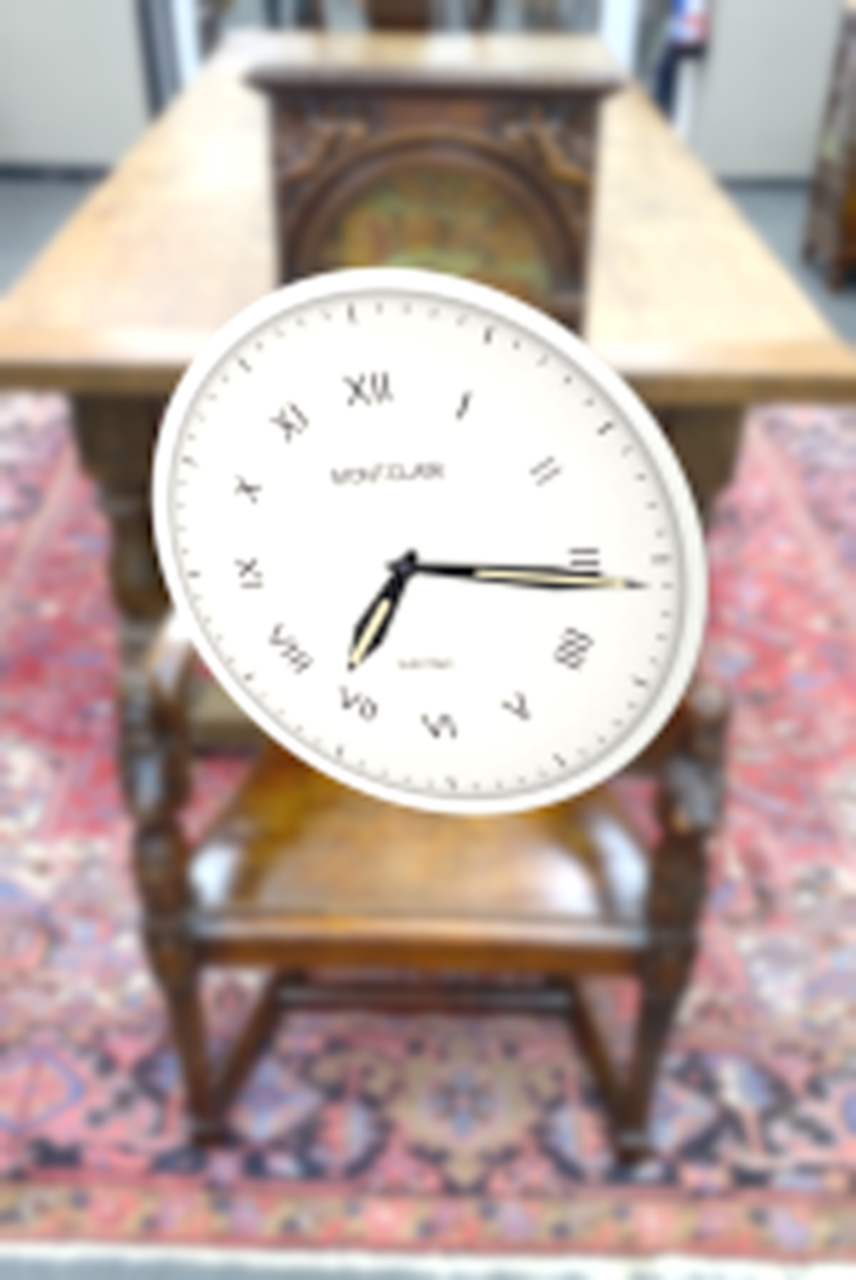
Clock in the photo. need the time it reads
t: 7:16
